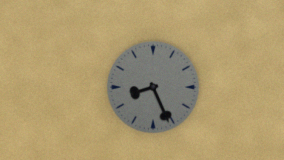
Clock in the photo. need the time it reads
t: 8:26
